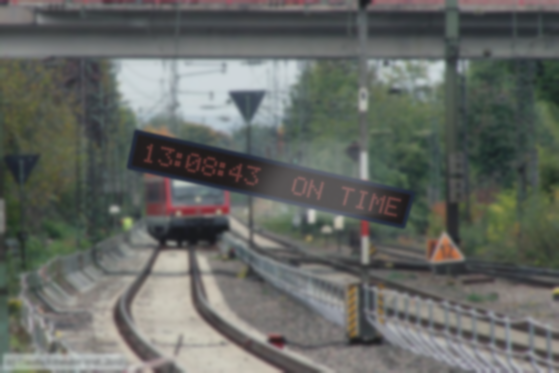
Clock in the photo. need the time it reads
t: 13:08:43
